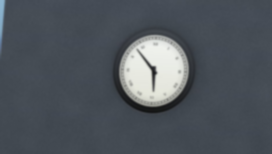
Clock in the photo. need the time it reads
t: 5:53
